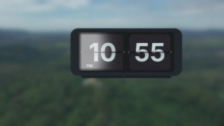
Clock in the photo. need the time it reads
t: 10:55
